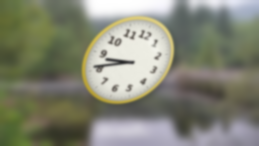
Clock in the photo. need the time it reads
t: 8:41
